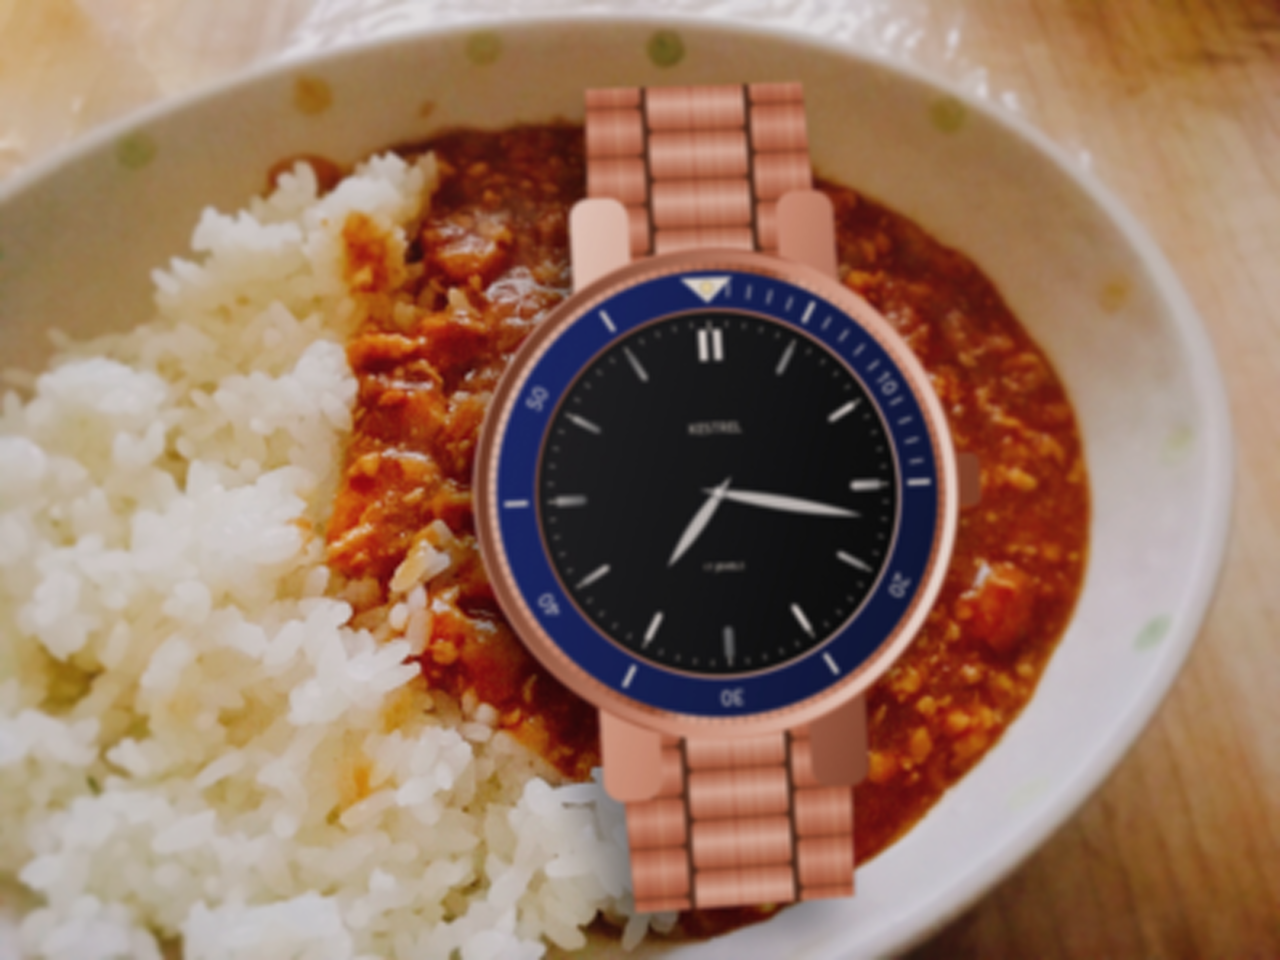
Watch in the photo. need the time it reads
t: 7:17
